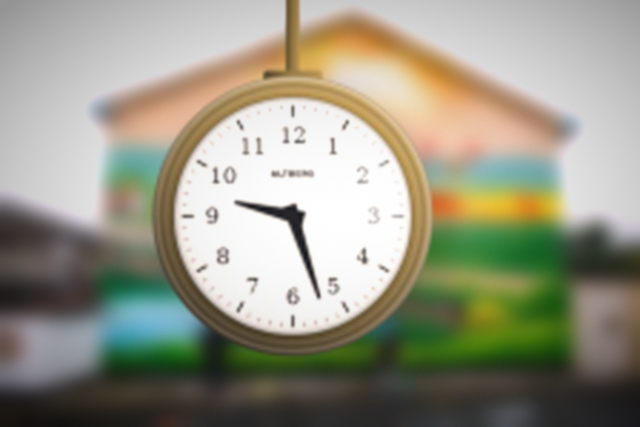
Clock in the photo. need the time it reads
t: 9:27
